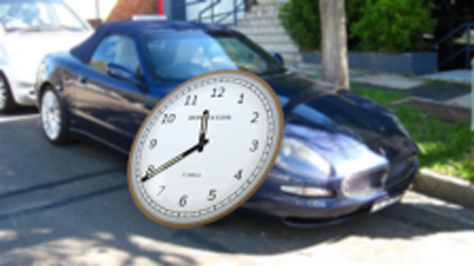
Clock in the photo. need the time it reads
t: 11:39
